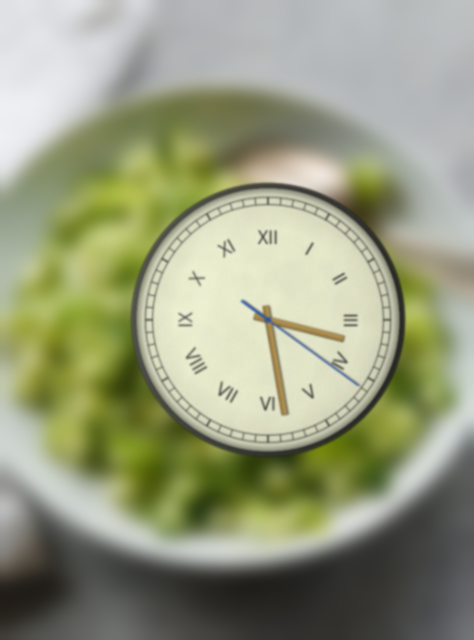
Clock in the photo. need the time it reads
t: 3:28:21
